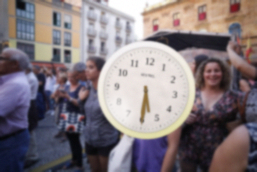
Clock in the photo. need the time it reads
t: 5:30
